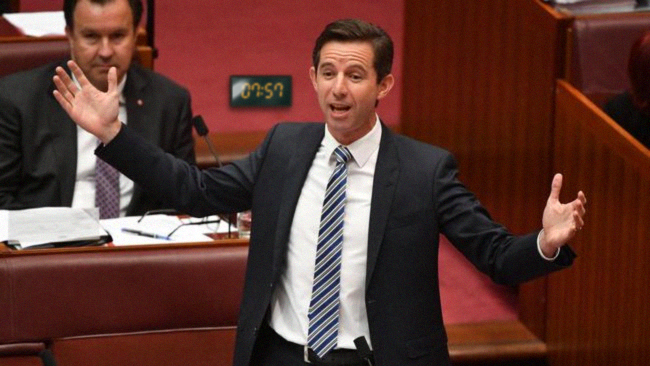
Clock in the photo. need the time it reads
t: 7:57
